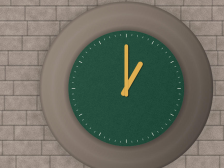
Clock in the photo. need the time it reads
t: 1:00
